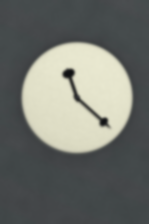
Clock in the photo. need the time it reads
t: 11:22
